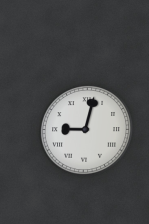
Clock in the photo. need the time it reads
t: 9:02
